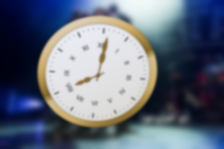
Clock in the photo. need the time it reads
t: 8:01
